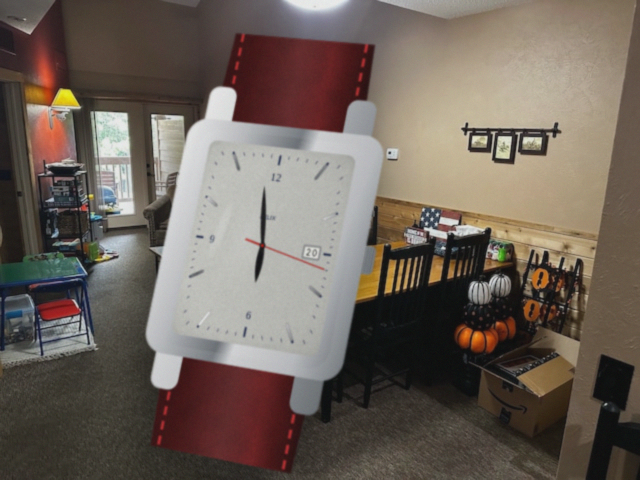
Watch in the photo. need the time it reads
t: 5:58:17
